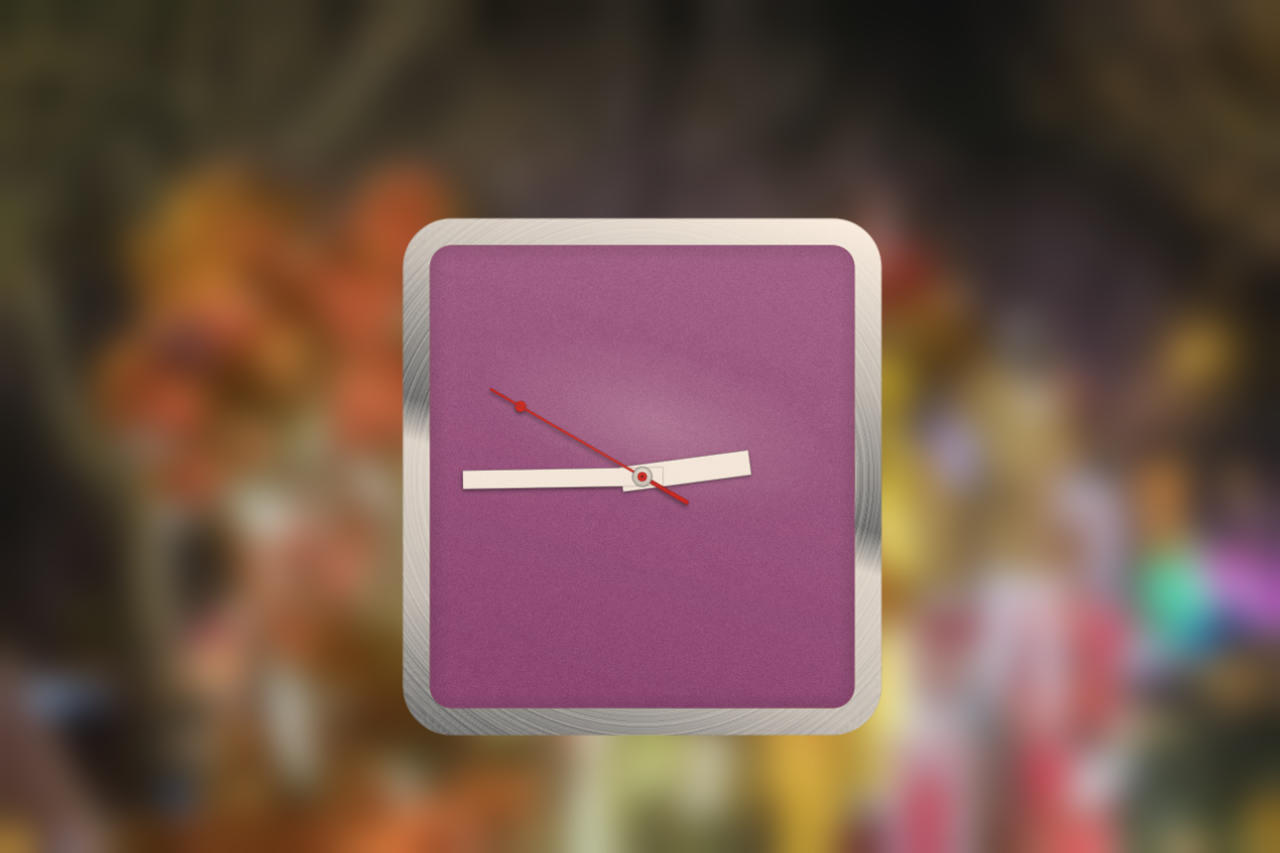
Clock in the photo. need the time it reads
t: 2:44:50
